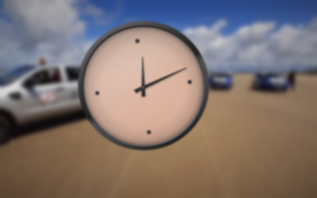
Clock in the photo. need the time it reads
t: 12:12
